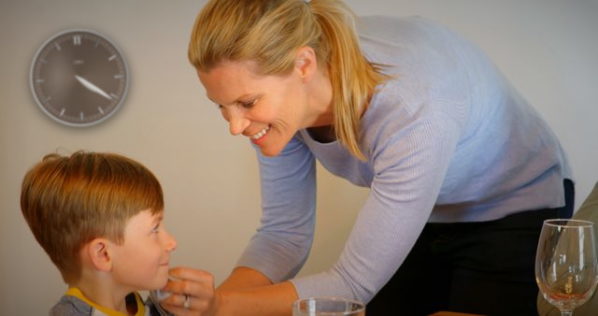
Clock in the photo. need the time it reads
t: 4:21
